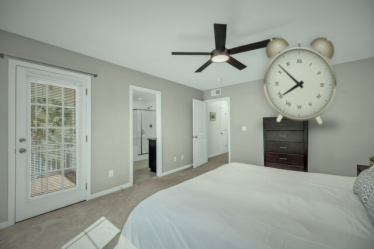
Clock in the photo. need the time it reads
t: 7:52
